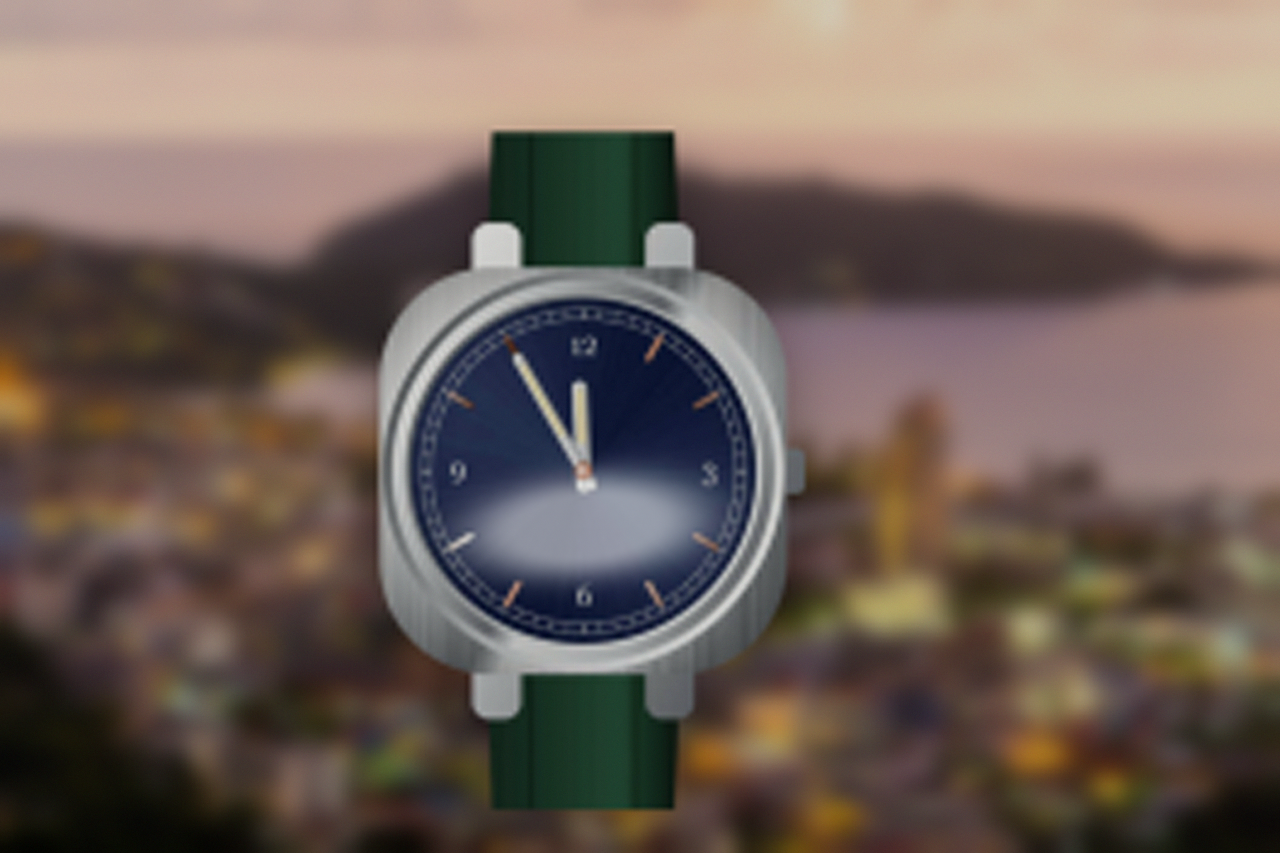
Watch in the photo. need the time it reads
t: 11:55
